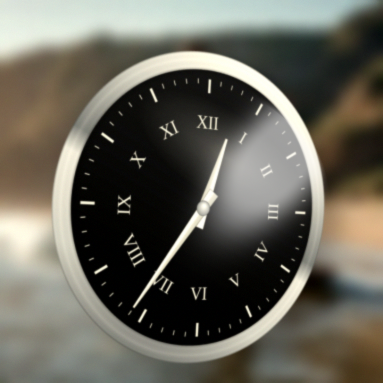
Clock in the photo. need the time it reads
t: 12:36
